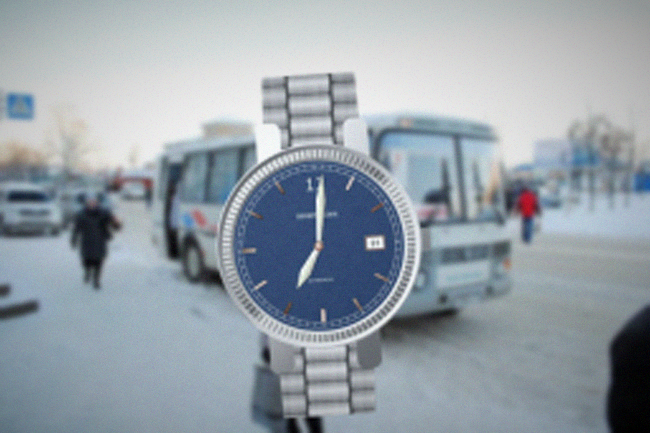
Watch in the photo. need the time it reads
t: 7:01
